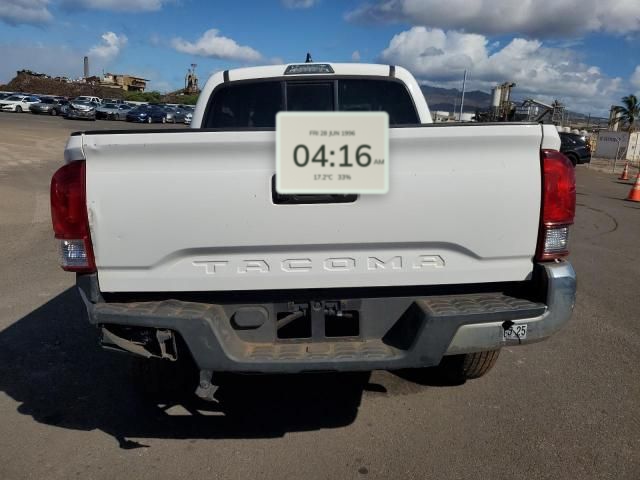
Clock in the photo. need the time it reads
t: 4:16
